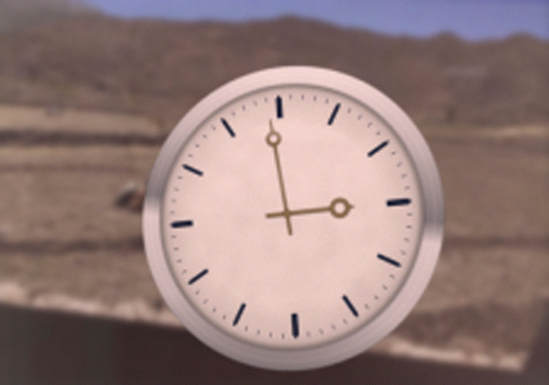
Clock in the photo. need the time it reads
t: 2:59
